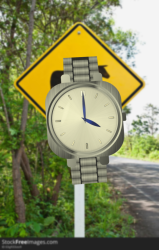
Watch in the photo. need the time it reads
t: 4:00
